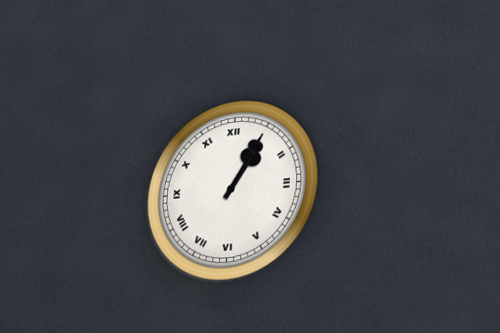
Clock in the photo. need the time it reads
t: 1:05
